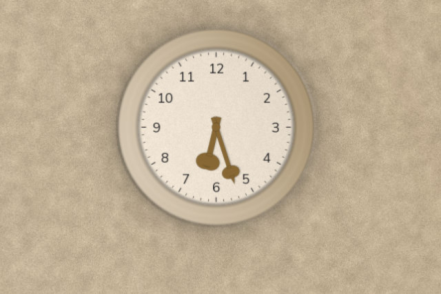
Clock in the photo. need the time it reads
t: 6:27
